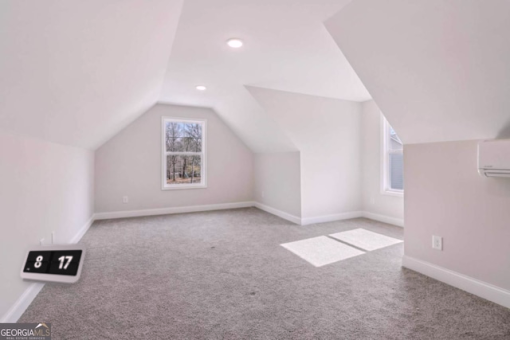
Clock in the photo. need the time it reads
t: 8:17
